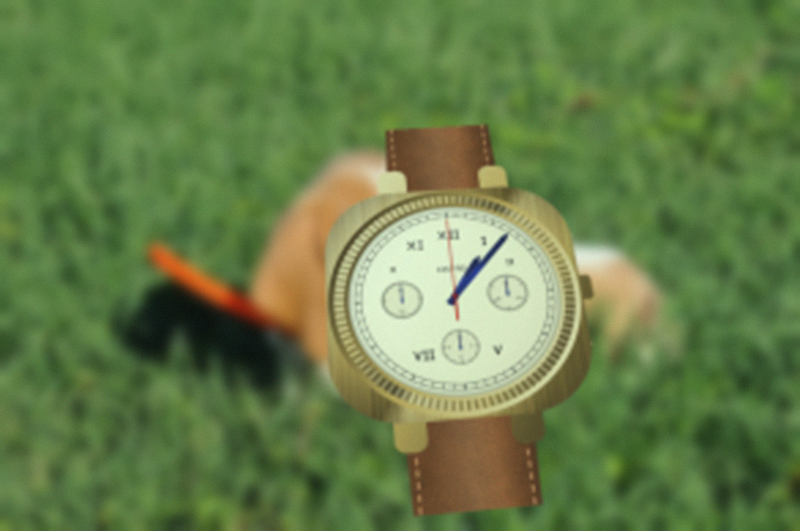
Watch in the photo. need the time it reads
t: 1:07
